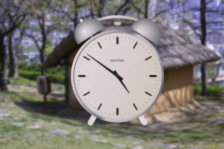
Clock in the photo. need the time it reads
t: 4:51
